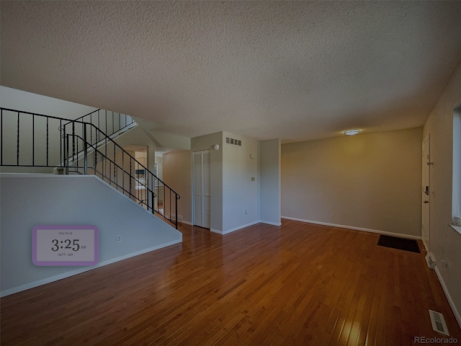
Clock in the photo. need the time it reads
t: 3:25
